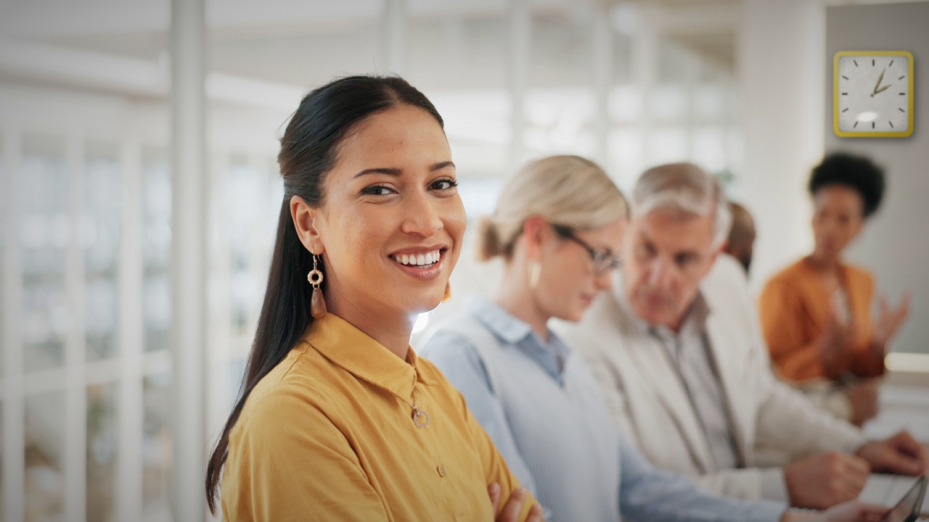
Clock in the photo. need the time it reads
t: 2:04
